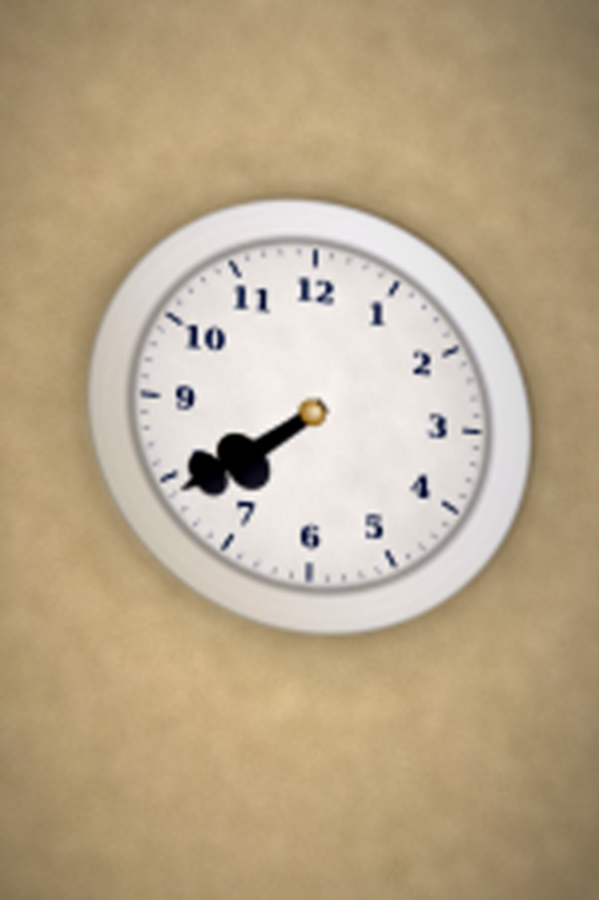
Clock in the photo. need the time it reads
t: 7:39
